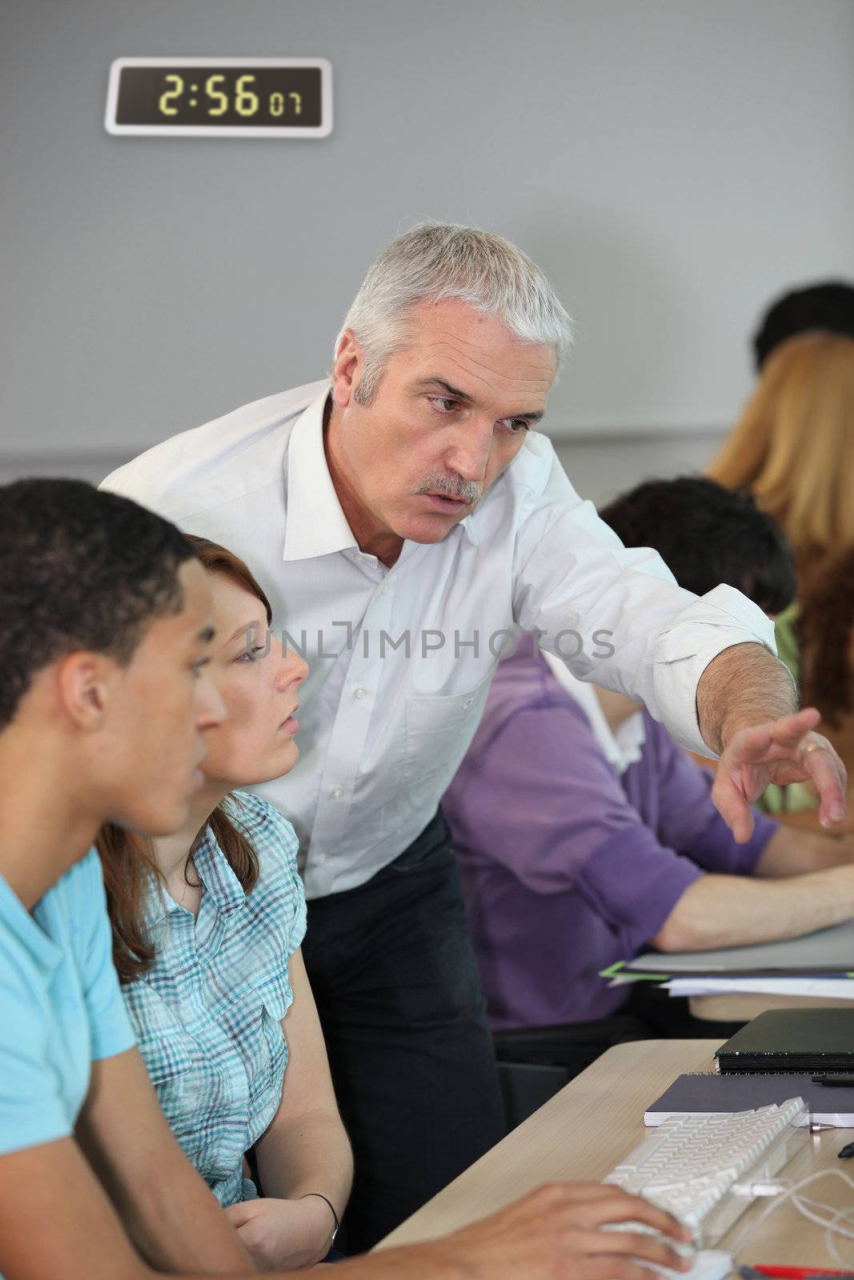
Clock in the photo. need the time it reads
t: 2:56:07
